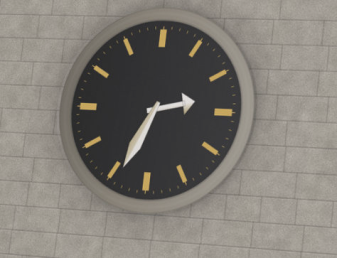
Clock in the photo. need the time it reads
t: 2:34
